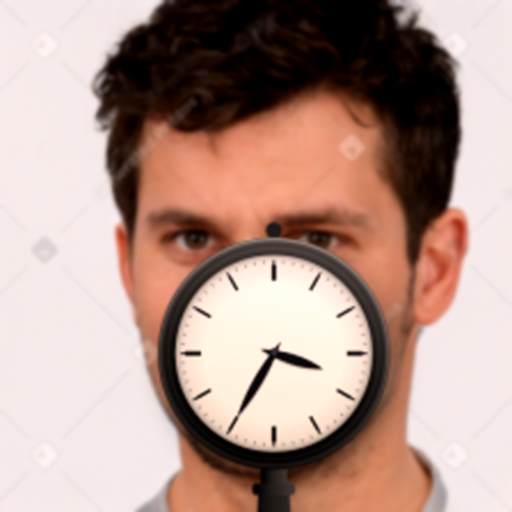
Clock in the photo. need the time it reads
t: 3:35
